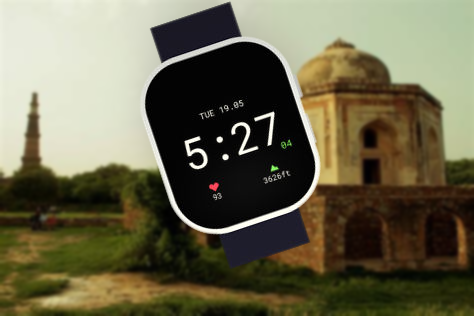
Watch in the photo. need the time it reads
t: 5:27:04
